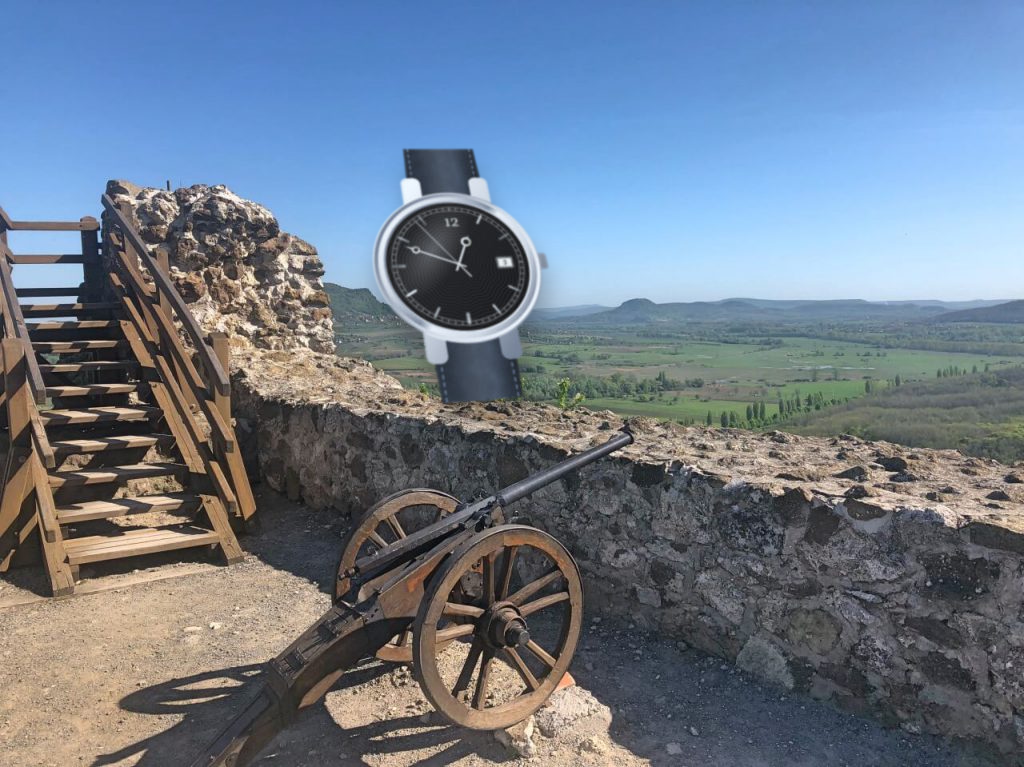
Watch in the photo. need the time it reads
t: 12:48:54
